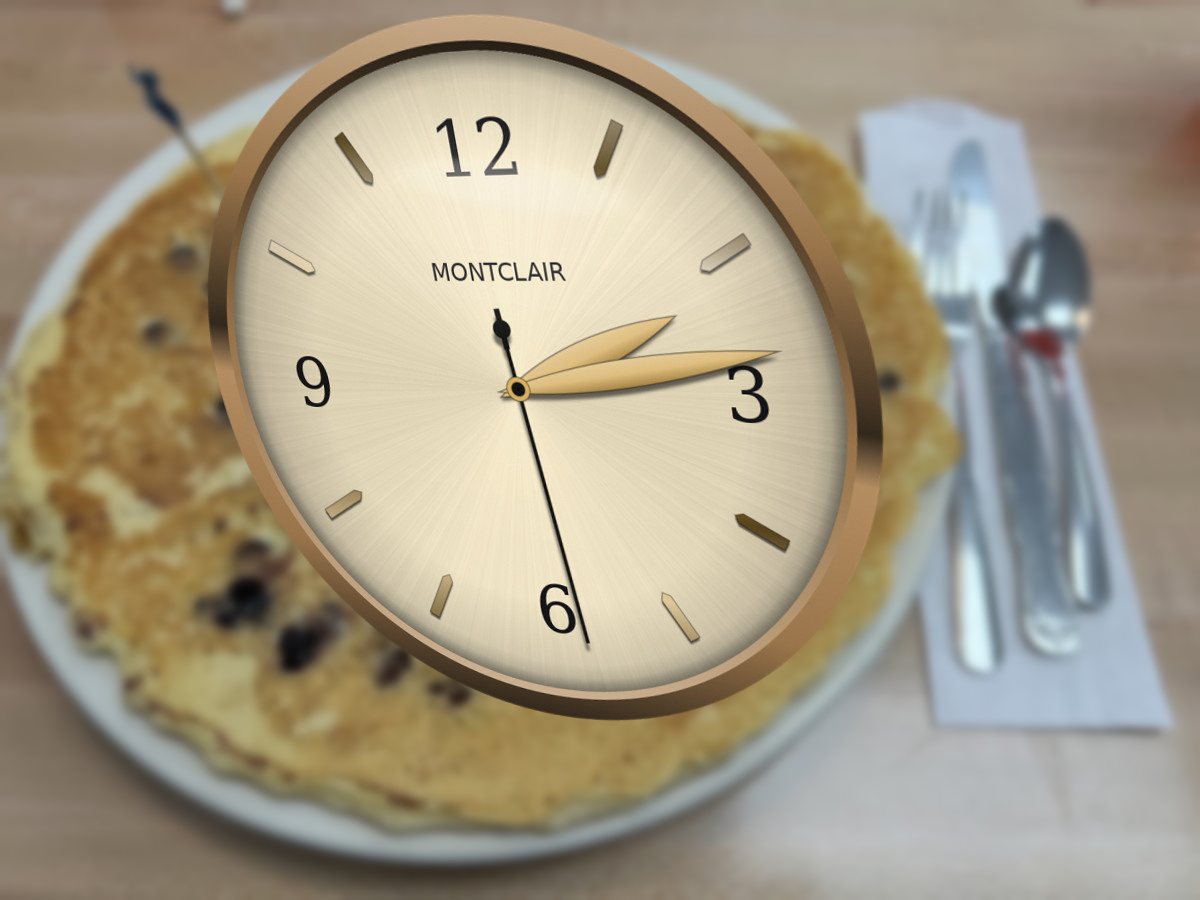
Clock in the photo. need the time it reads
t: 2:13:29
